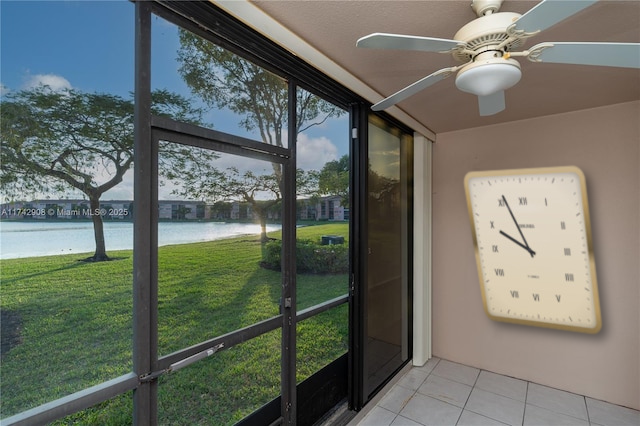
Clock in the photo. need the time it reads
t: 9:56
